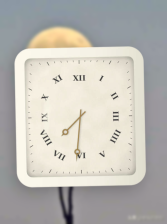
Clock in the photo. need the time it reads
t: 7:31
